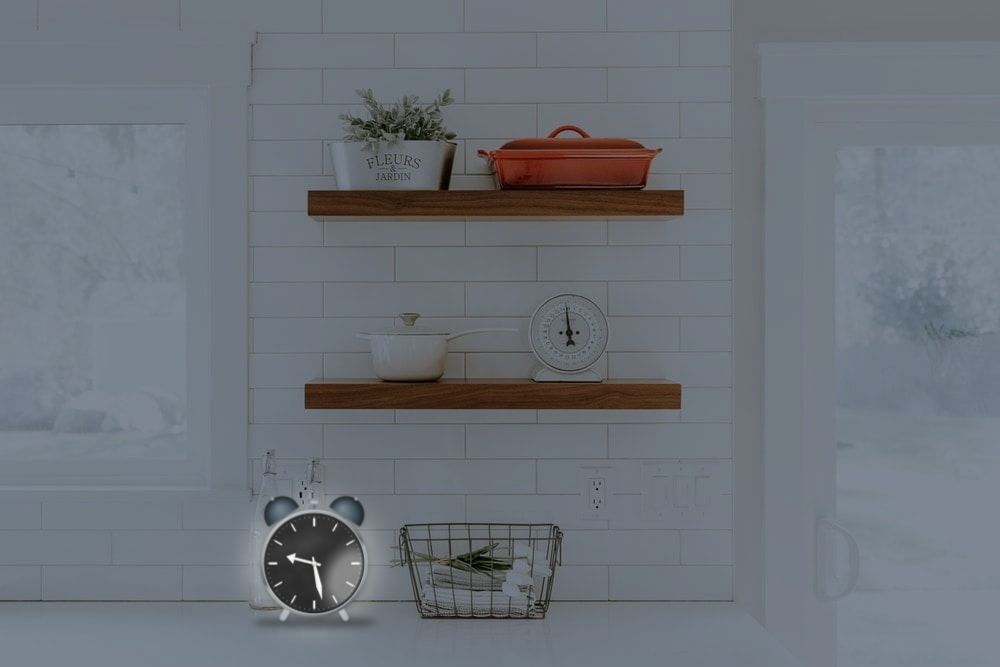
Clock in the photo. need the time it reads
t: 9:28
